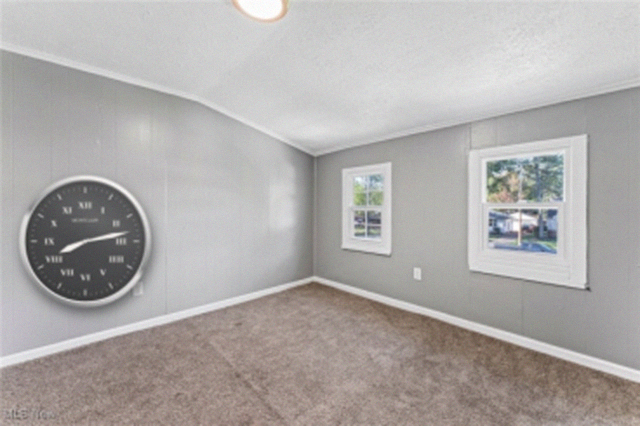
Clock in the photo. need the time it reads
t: 8:13
